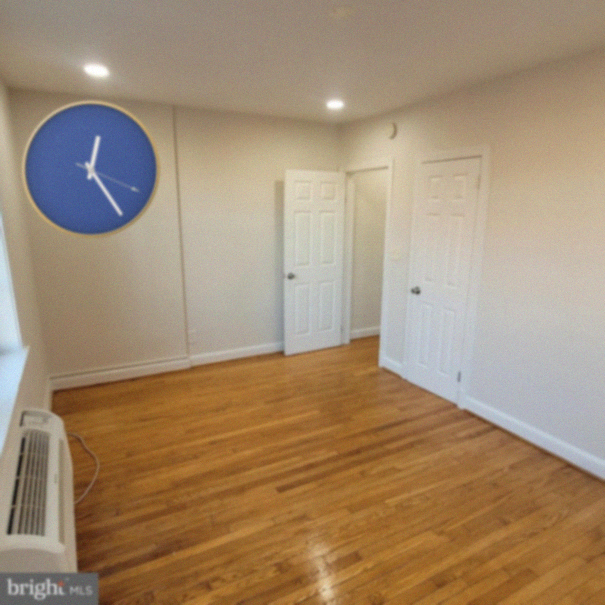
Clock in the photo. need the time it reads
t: 12:24:19
